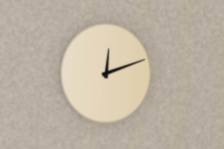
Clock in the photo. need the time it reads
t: 12:12
